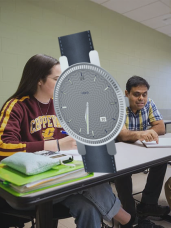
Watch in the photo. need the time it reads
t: 6:32
